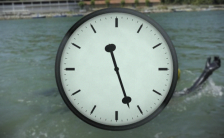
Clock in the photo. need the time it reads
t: 11:27
